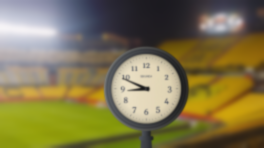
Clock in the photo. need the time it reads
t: 8:49
